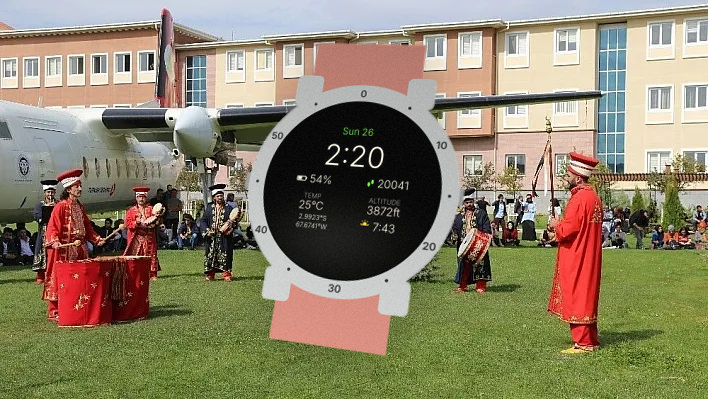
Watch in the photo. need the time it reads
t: 2:20
